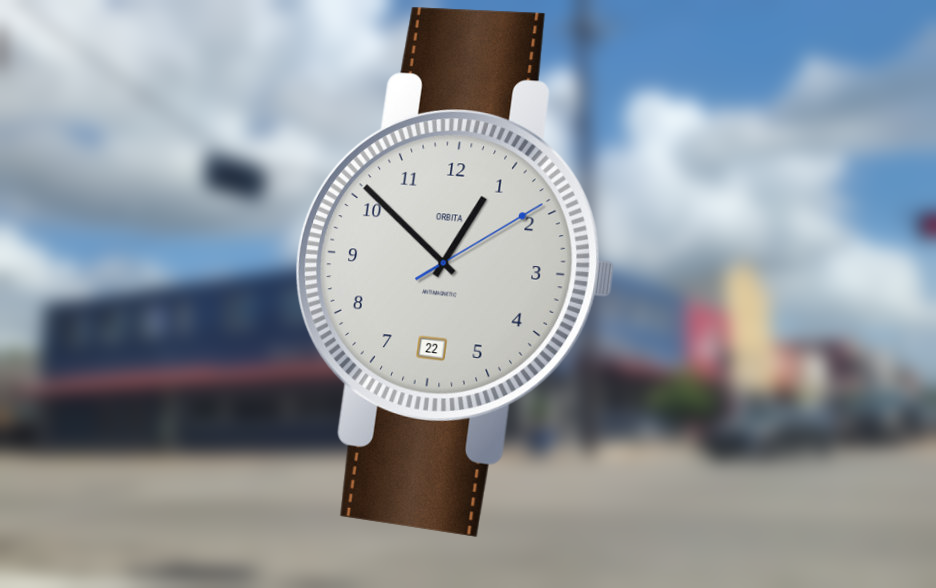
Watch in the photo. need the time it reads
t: 12:51:09
